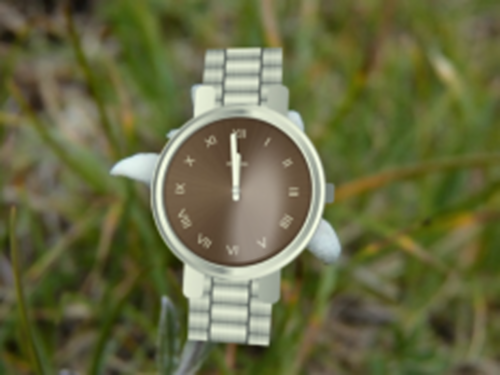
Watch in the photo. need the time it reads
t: 11:59
